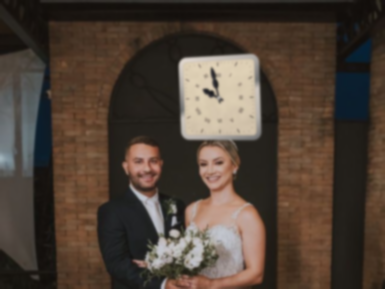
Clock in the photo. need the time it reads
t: 9:58
